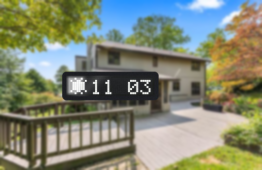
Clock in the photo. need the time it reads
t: 11:03
